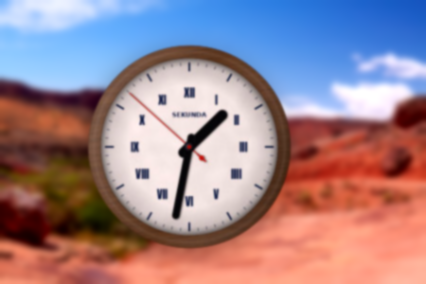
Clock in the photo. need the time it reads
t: 1:31:52
